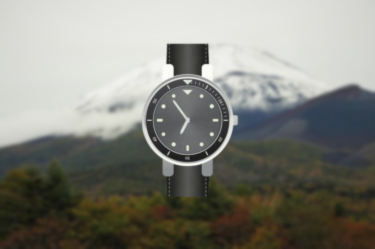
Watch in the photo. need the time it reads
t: 6:54
